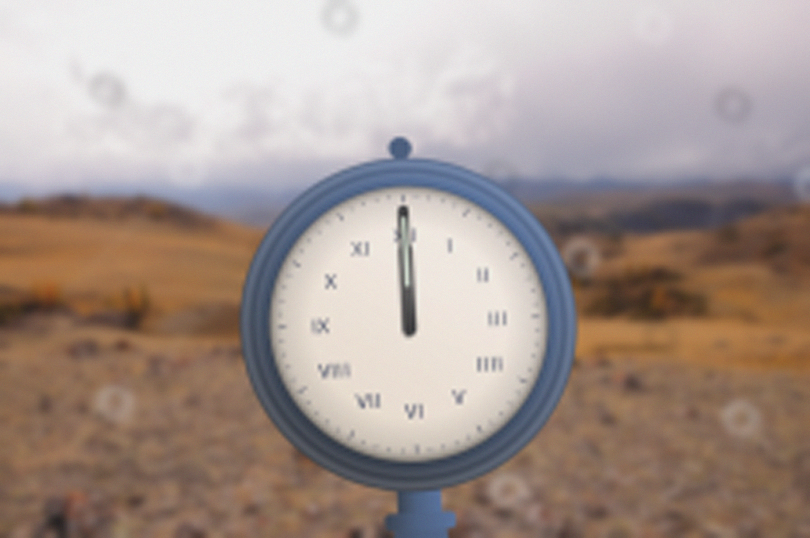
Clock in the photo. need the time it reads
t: 12:00
